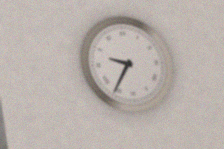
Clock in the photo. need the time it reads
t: 9:36
